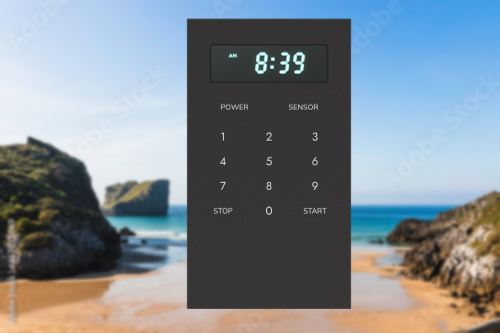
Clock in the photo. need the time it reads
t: 8:39
